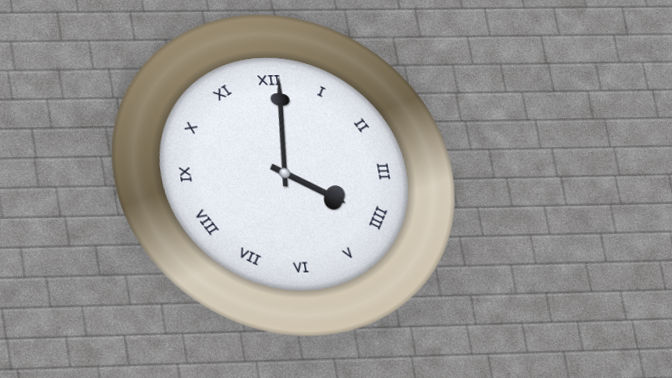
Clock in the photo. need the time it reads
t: 4:01
